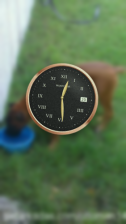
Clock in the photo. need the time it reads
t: 12:29
